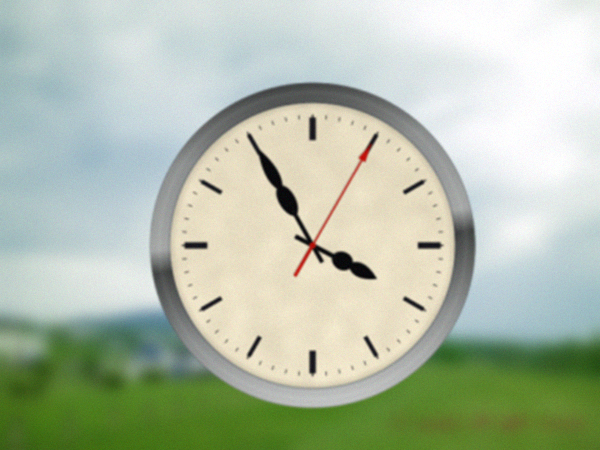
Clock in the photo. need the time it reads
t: 3:55:05
